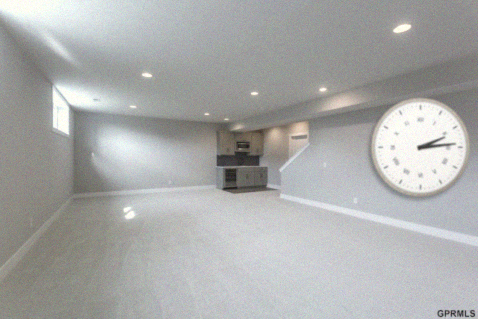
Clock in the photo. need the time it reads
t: 2:14
